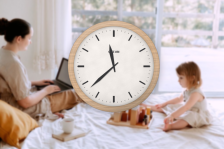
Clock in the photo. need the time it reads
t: 11:38
